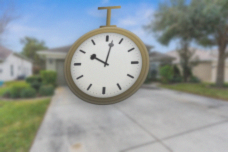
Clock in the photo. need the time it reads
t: 10:02
